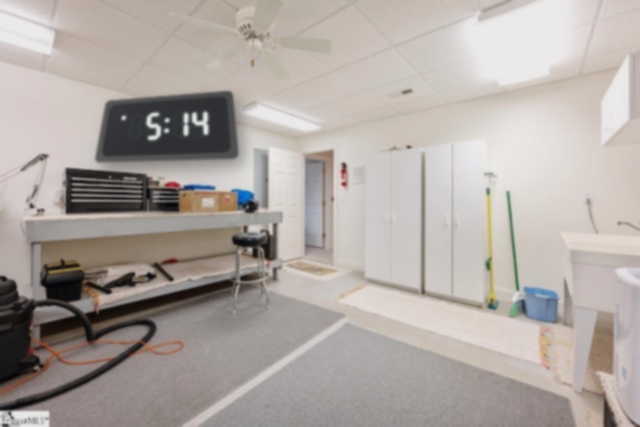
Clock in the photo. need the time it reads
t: 5:14
